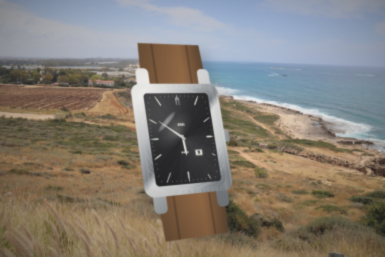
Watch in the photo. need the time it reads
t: 5:51
